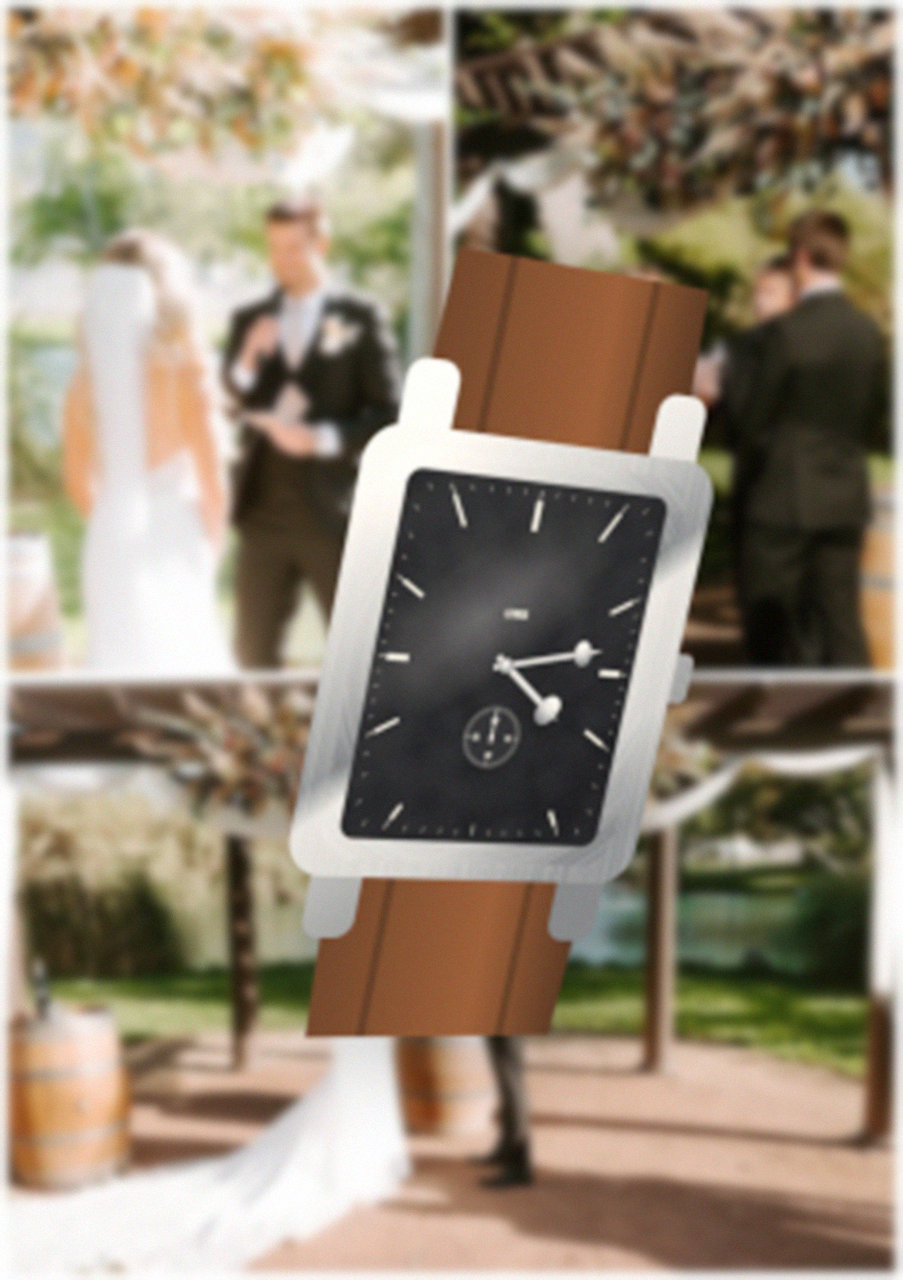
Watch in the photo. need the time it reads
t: 4:13
